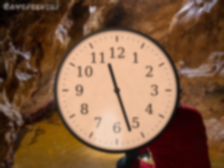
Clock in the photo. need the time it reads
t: 11:27
